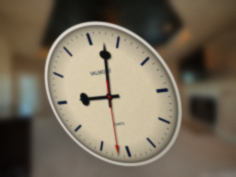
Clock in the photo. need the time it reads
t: 9:02:32
